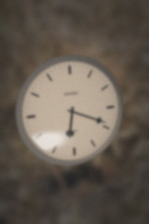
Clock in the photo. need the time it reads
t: 6:19
